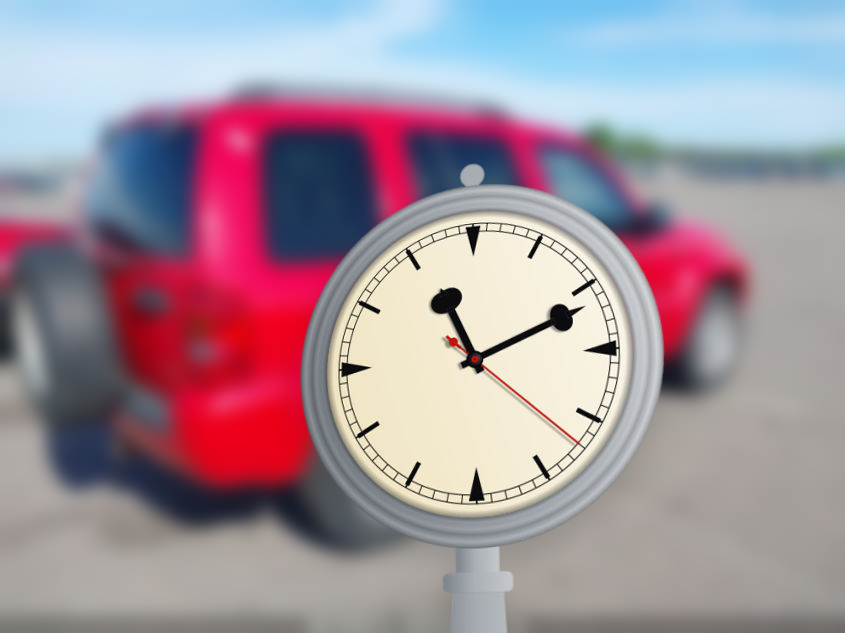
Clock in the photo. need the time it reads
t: 11:11:22
